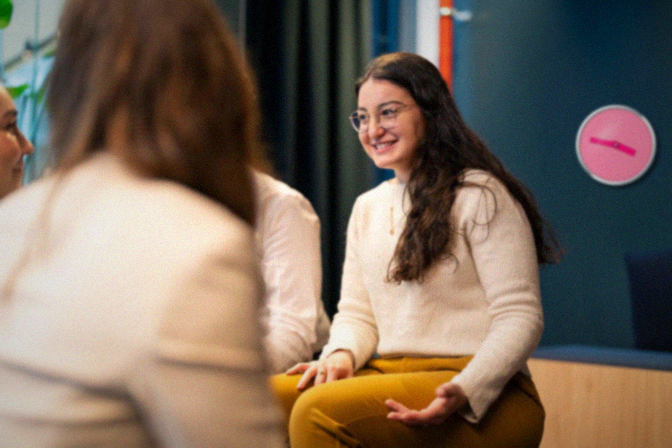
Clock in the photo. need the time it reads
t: 3:47
